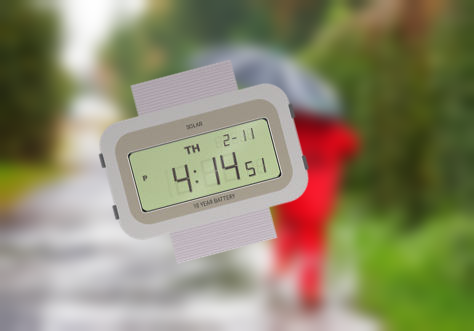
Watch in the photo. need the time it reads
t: 4:14:51
